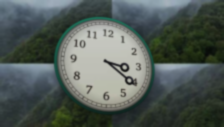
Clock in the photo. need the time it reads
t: 3:21
